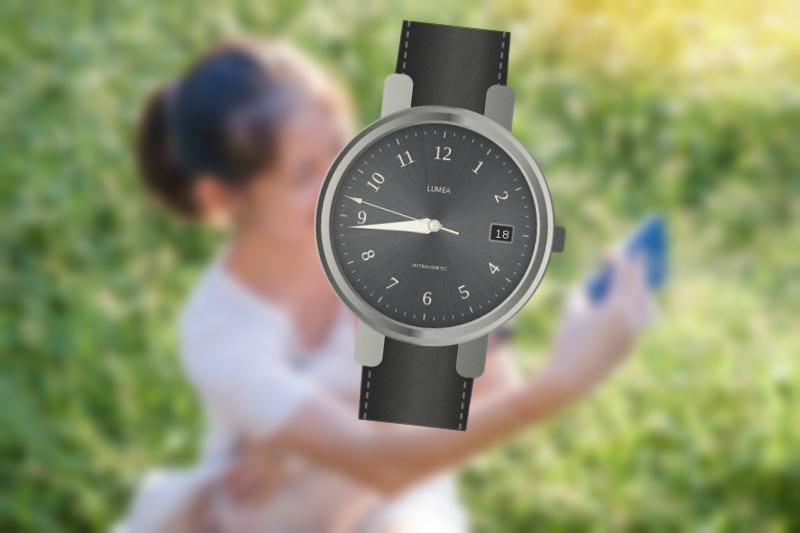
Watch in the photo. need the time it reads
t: 8:43:47
